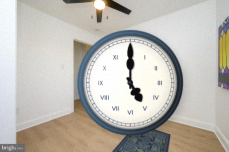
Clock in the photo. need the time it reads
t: 5:00
